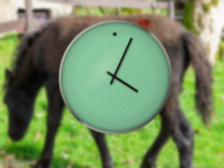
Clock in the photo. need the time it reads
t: 4:04
